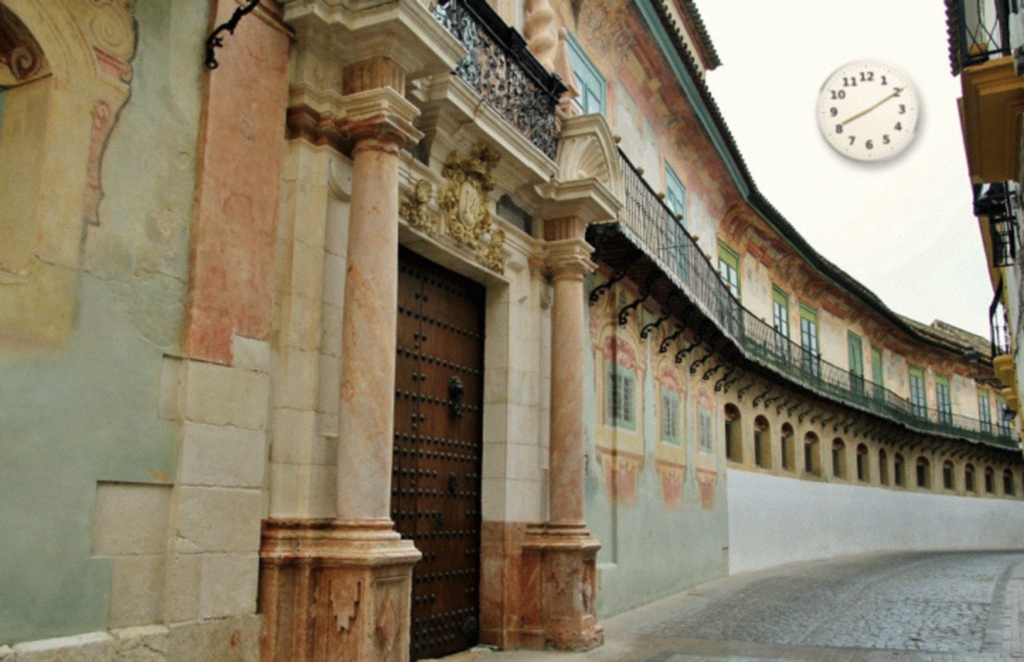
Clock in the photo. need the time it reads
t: 8:10
